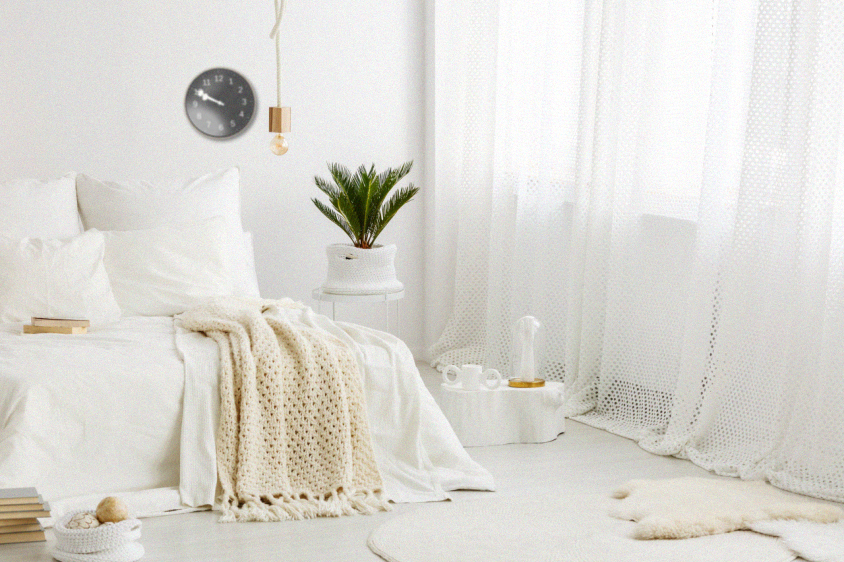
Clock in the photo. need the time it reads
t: 9:50
